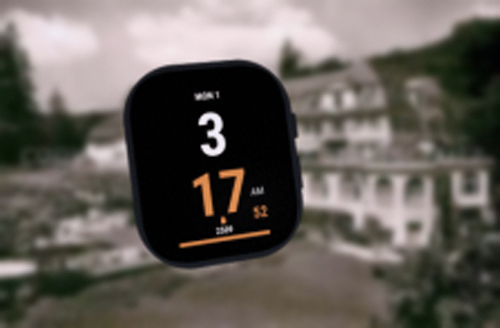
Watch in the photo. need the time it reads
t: 3:17:52
